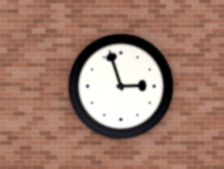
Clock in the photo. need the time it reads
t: 2:57
